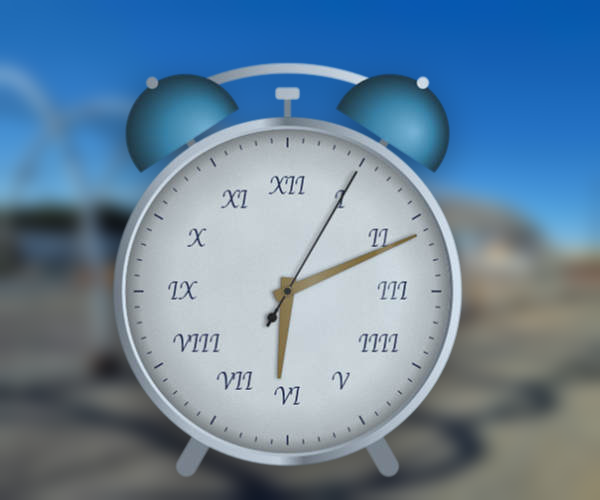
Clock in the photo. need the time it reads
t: 6:11:05
